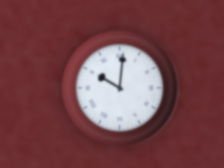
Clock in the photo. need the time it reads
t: 10:01
